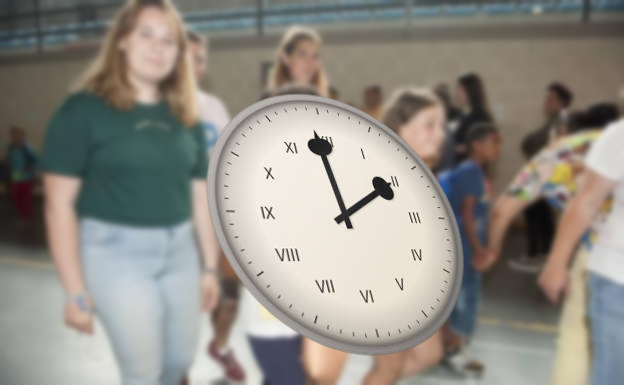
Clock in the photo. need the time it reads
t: 1:59
